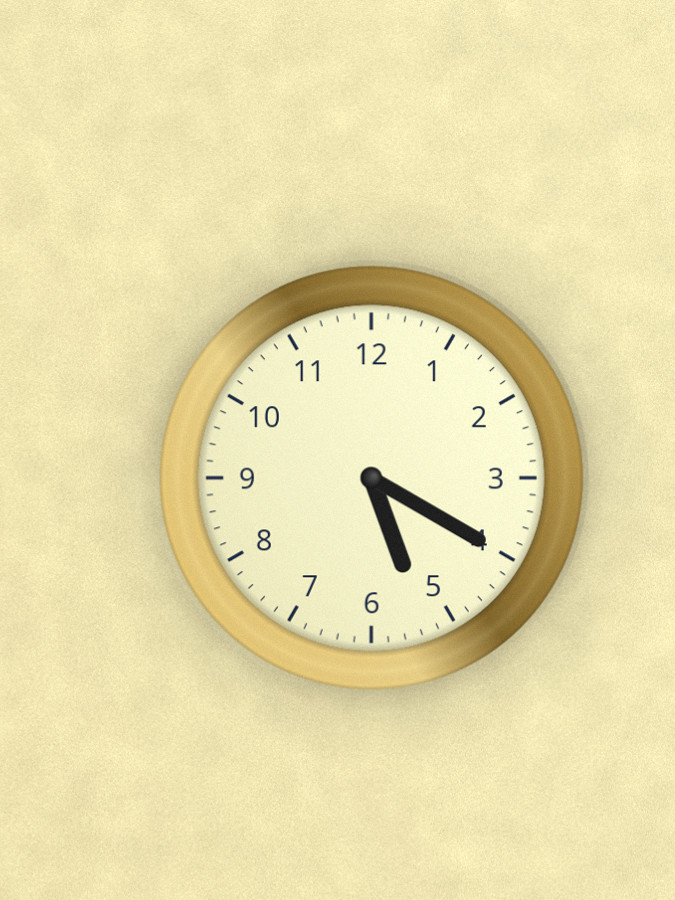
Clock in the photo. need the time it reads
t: 5:20
